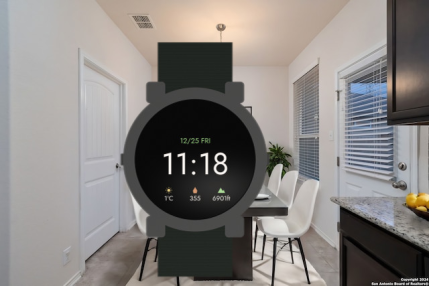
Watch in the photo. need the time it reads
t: 11:18
